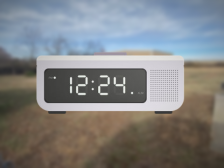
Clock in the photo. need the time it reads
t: 12:24
